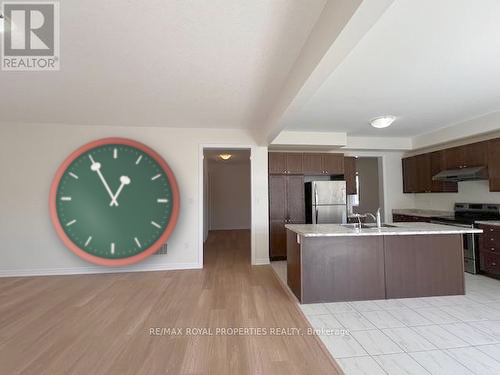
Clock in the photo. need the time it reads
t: 12:55
